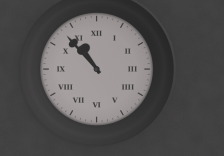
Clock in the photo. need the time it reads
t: 10:53
